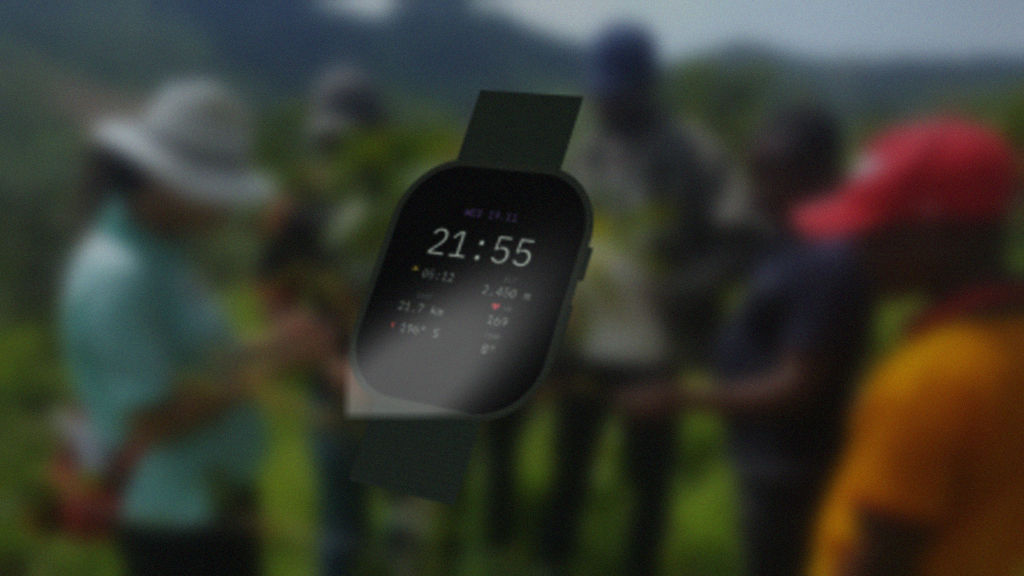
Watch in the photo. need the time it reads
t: 21:55
